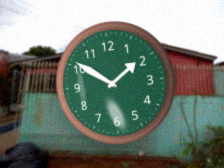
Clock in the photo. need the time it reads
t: 1:51
